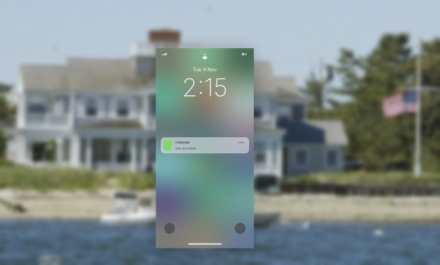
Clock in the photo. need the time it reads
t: 2:15
